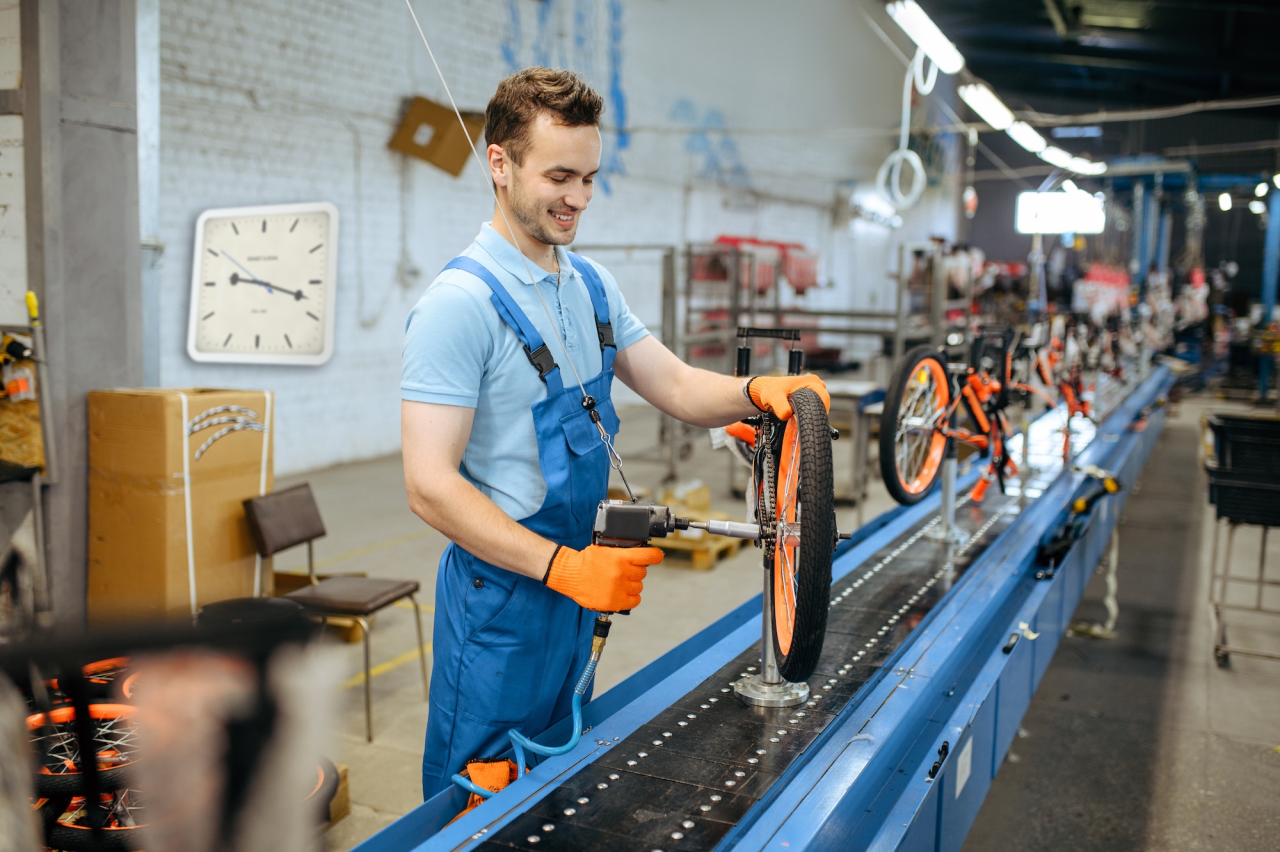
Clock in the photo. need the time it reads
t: 9:17:51
